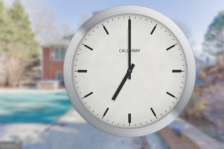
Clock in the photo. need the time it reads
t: 7:00
